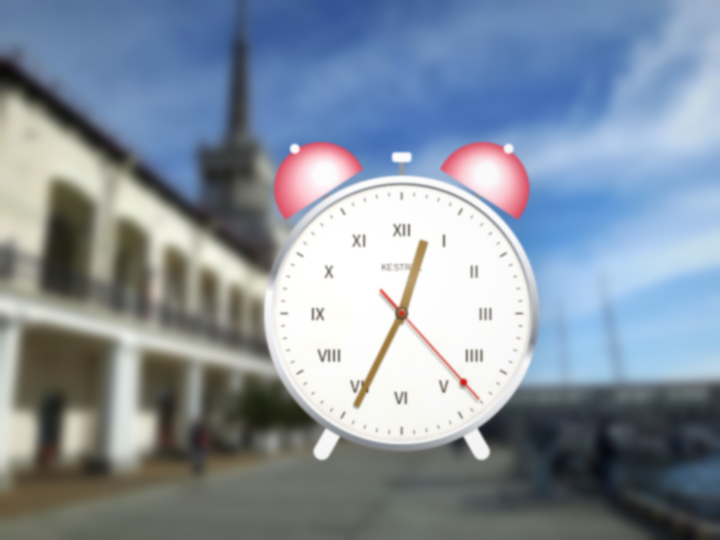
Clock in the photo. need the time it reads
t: 12:34:23
